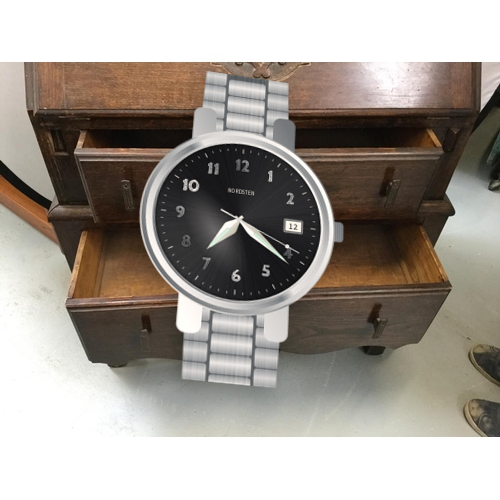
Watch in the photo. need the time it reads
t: 7:21:19
